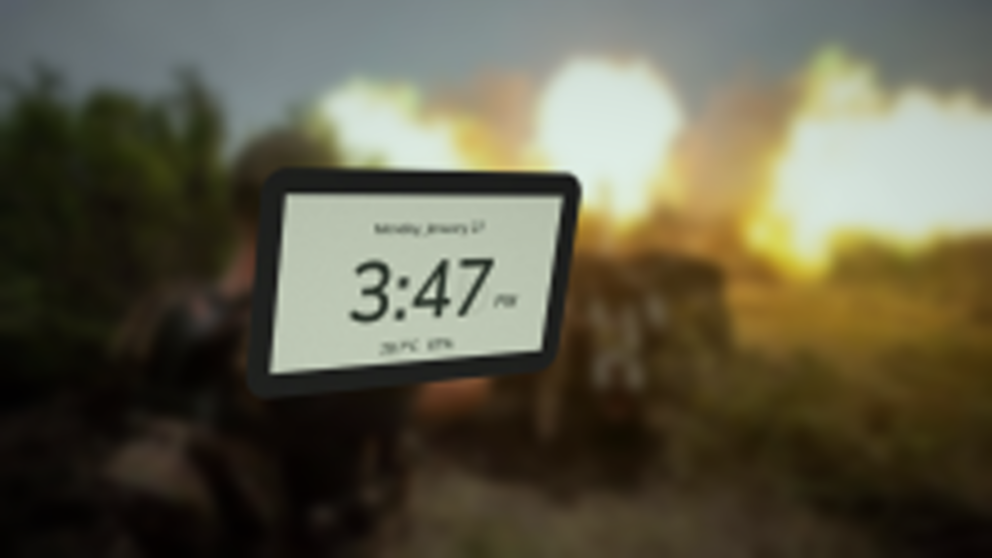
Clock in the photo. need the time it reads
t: 3:47
